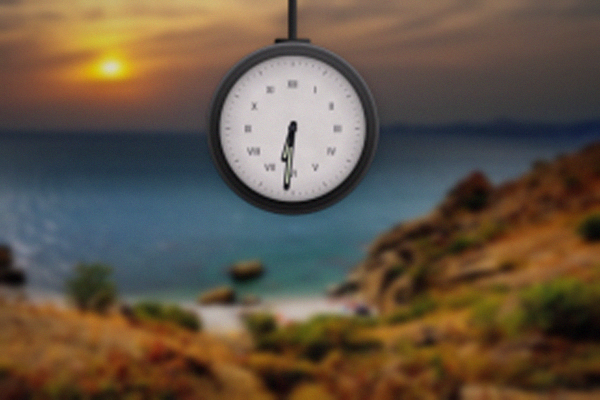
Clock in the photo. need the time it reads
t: 6:31
